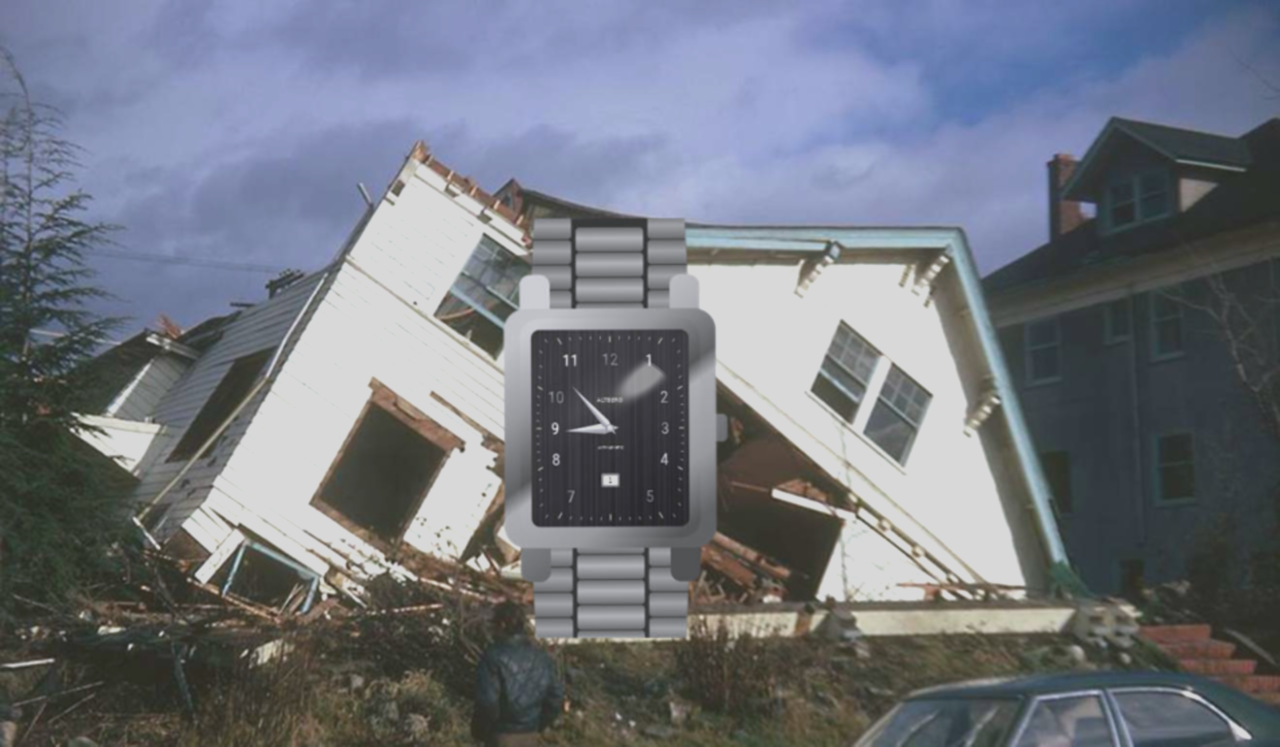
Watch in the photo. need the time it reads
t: 8:53
